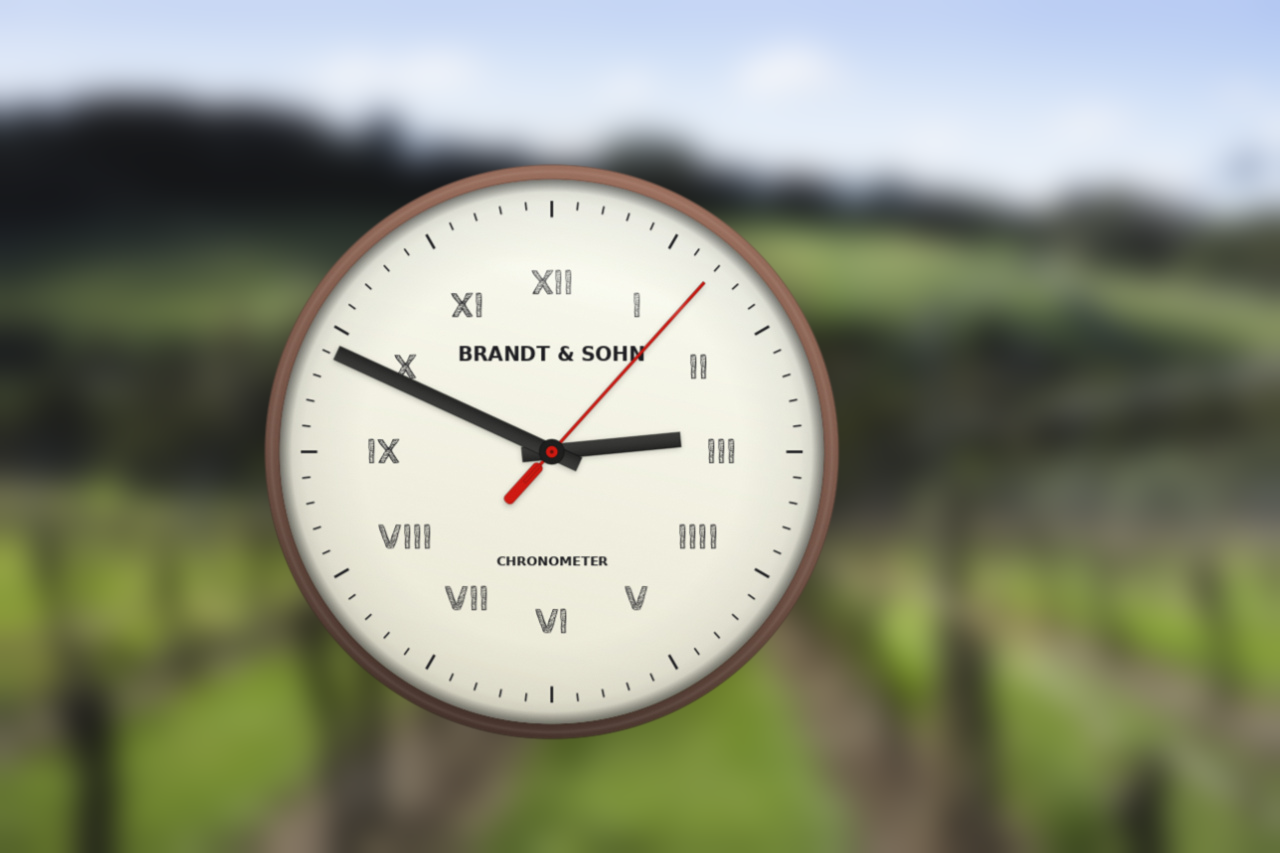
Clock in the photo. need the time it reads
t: 2:49:07
